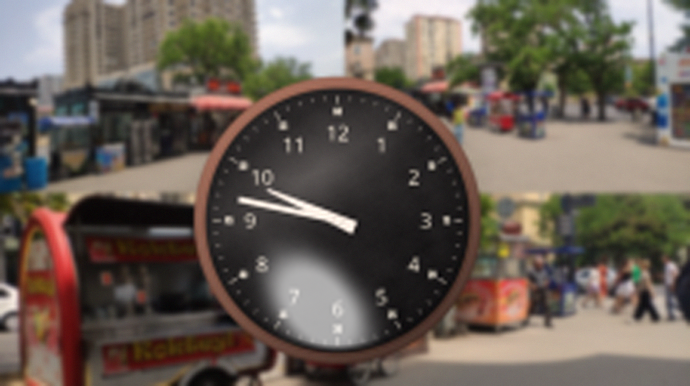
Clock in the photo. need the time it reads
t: 9:47
